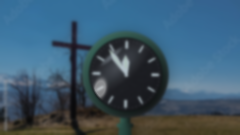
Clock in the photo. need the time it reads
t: 11:54
